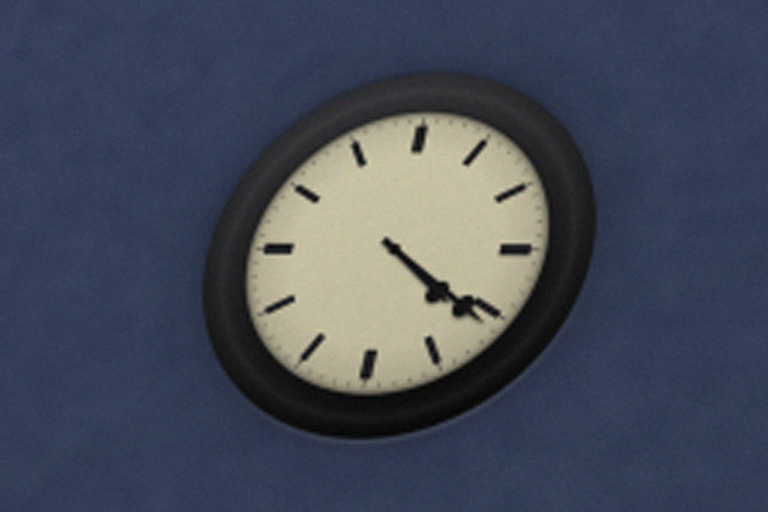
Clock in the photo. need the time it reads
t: 4:21
